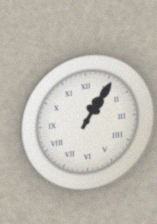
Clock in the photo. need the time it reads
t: 1:06
